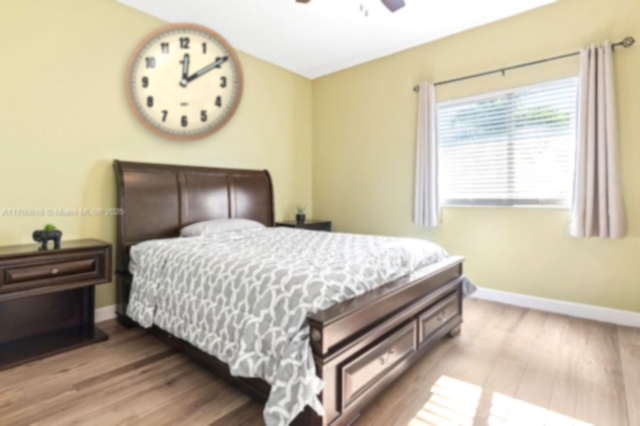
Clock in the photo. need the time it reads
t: 12:10
